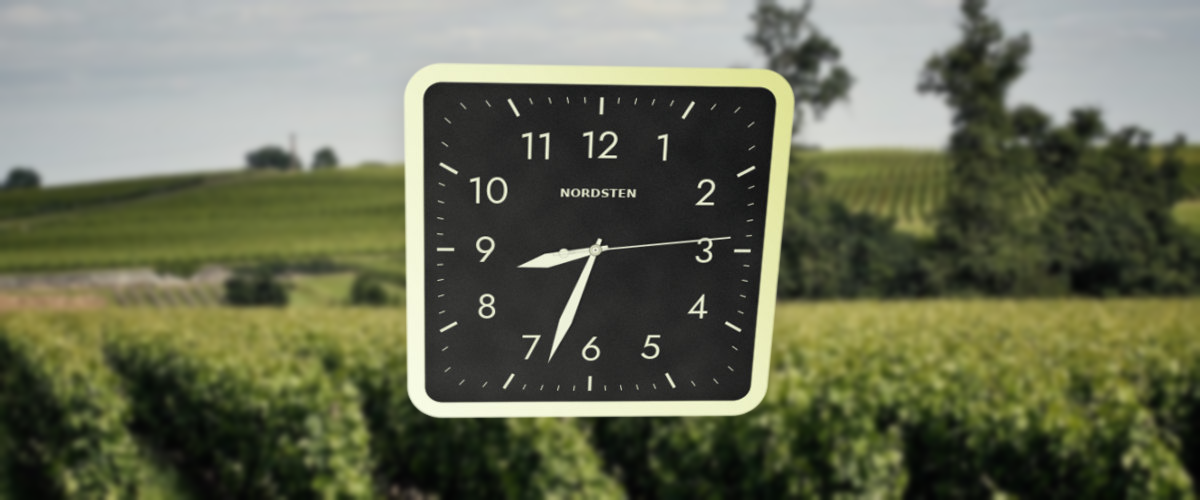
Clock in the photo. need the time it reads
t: 8:33:14
